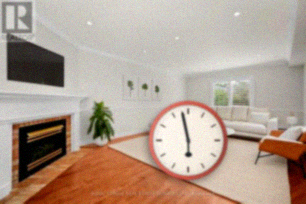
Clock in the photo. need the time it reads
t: 5:58
